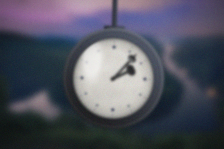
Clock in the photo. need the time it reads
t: 2:07
